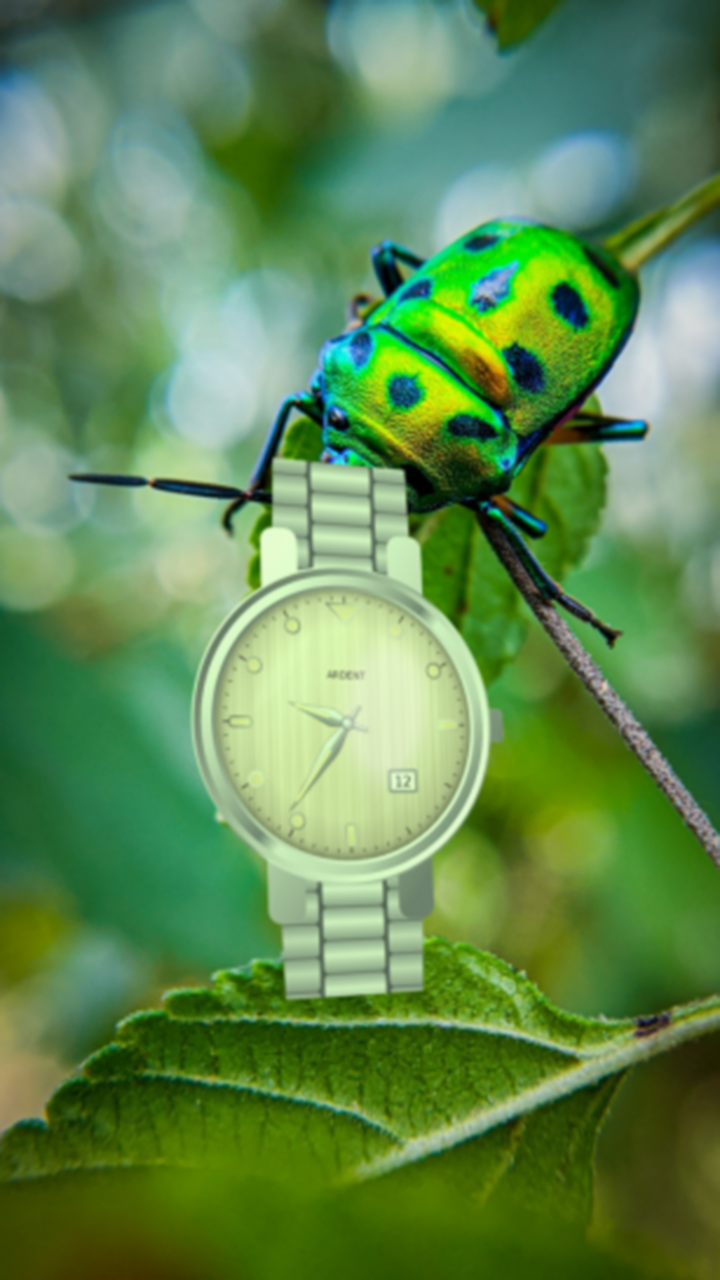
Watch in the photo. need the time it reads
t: 9:36
